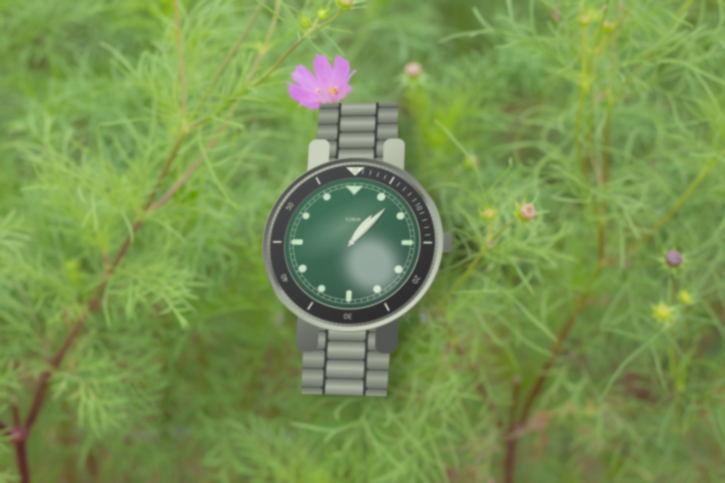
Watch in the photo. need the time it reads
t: 1:07
